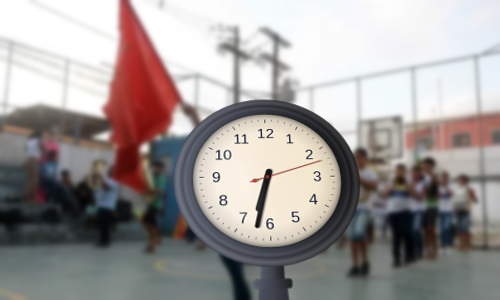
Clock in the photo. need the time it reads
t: 6:32:12
